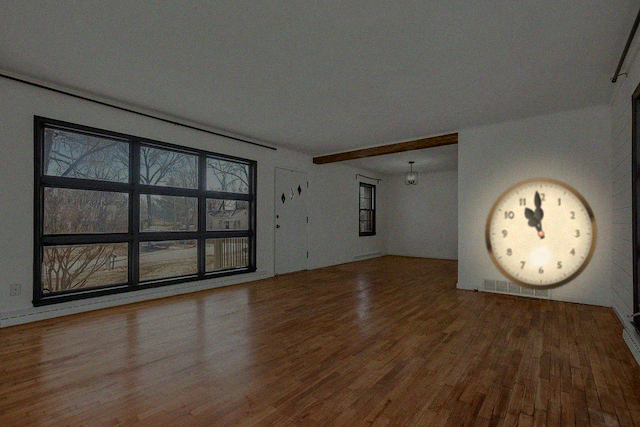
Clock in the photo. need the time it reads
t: 10:59
